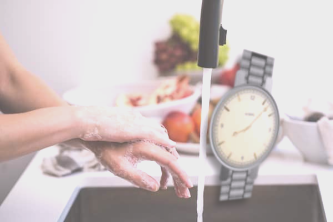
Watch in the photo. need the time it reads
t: 8:07
